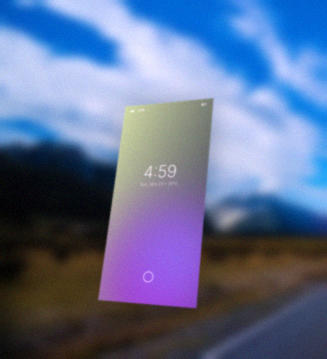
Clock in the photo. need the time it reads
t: 4:59
